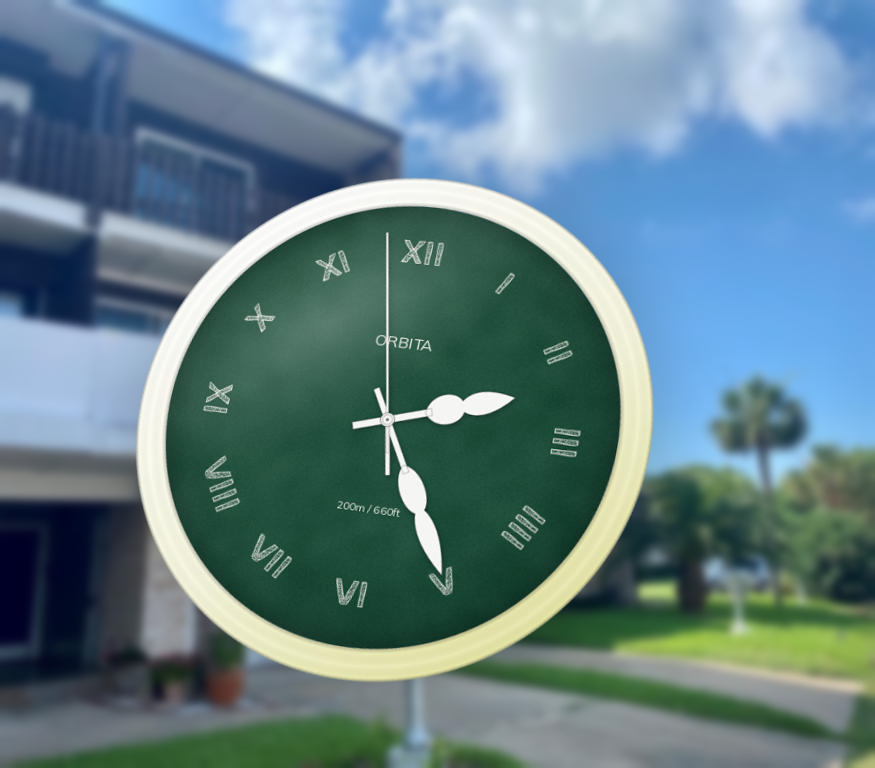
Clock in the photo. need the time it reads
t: 2:24:58
